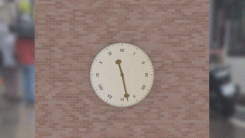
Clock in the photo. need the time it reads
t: 11:28
